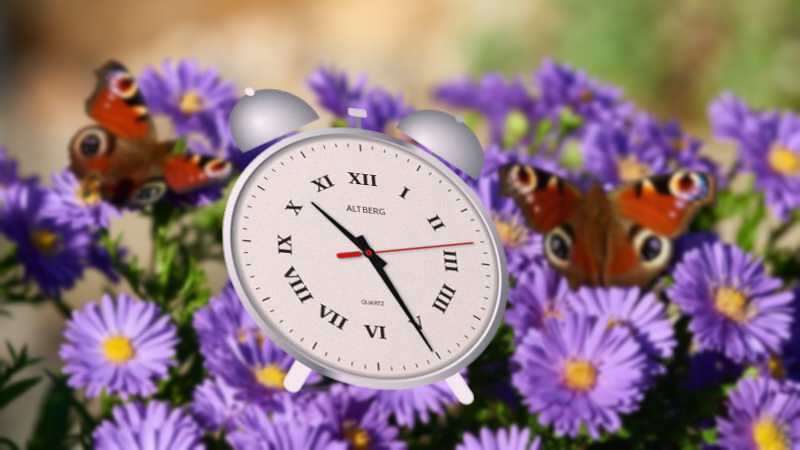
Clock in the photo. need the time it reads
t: 10:25:13
